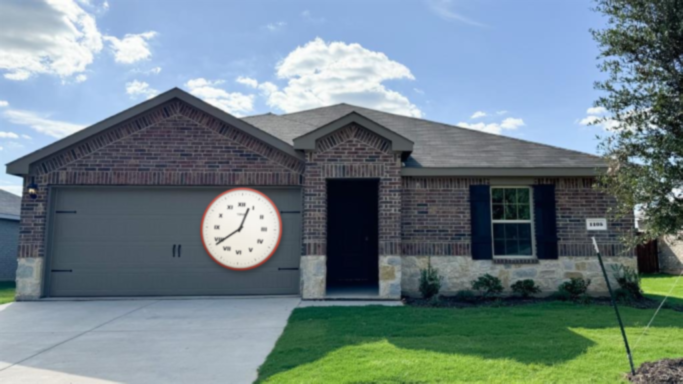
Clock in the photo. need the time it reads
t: 12:39
